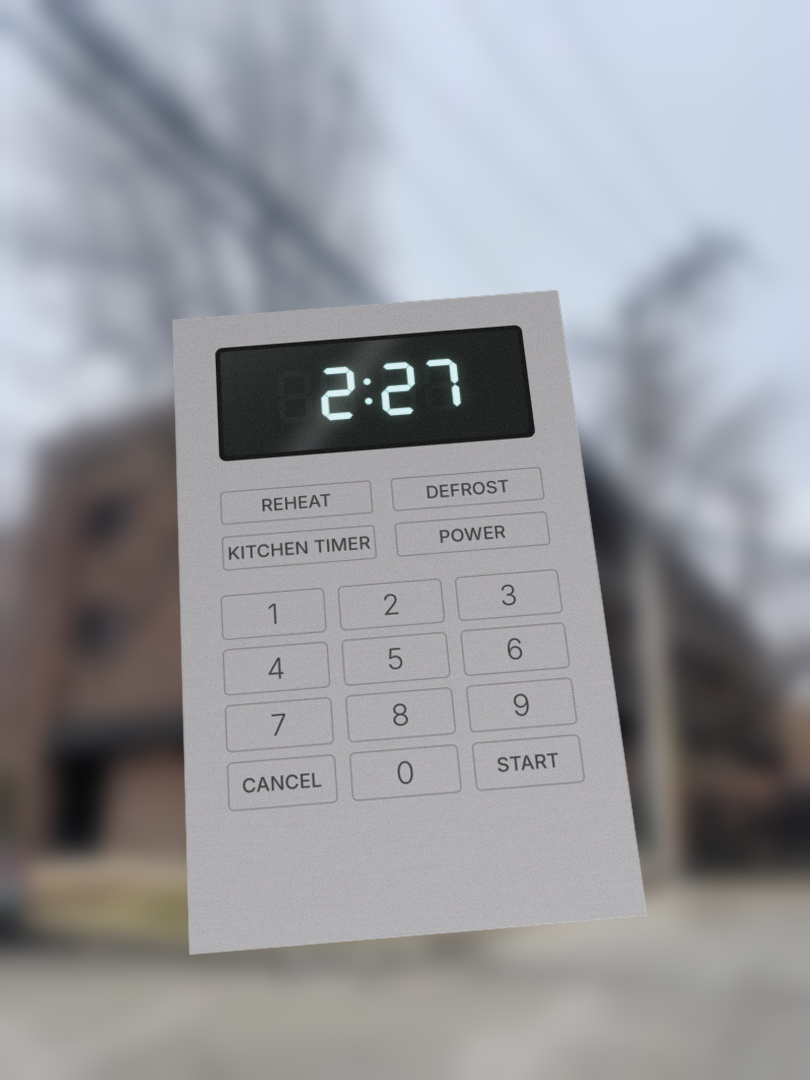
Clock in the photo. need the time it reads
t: 2:27
